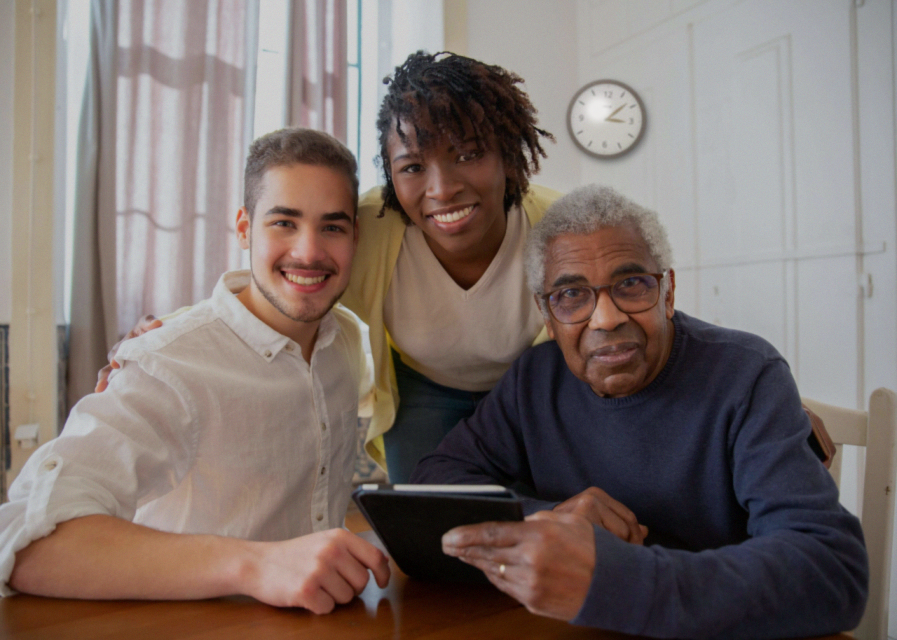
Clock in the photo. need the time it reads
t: 3:08
